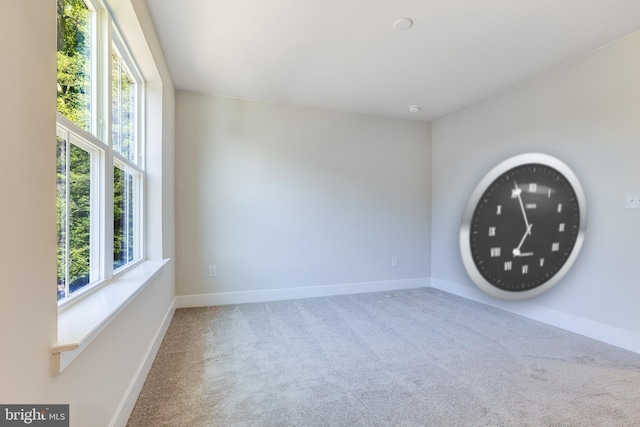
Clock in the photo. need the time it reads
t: 6:56
